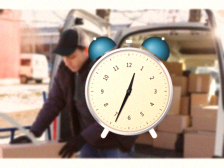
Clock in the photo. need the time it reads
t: 12:34
